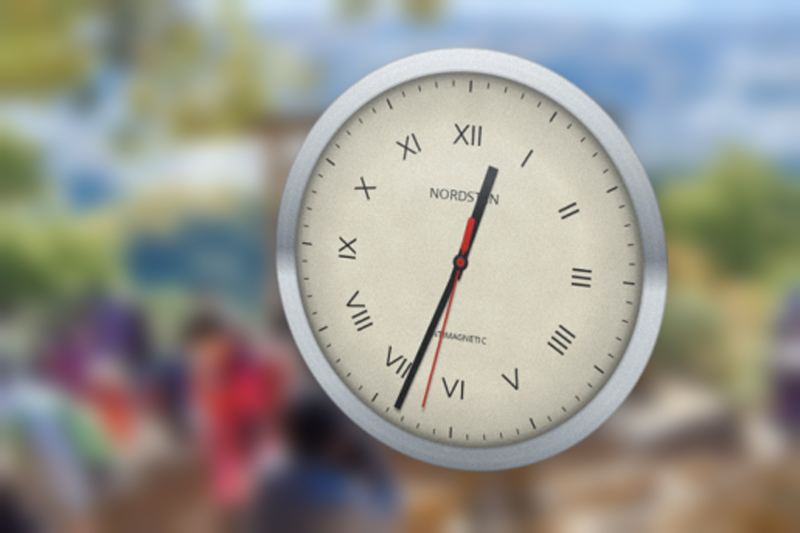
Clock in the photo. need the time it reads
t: 12:33:32
